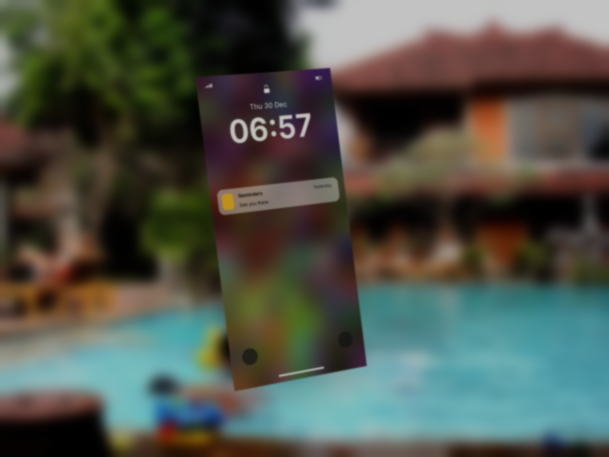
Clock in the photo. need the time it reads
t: 6:57
